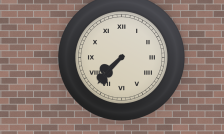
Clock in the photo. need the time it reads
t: 7:37
